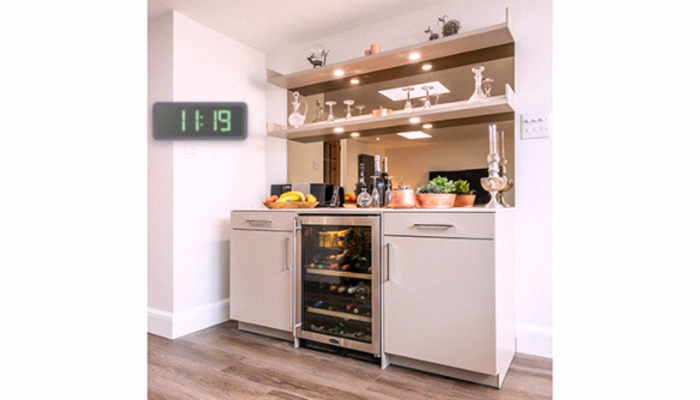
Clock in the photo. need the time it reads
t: 11:19
